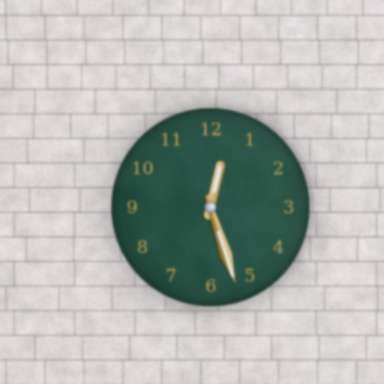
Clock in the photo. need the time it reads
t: 12:27
